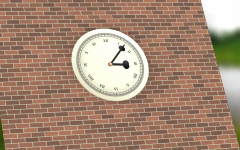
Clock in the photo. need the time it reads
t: 3:07
